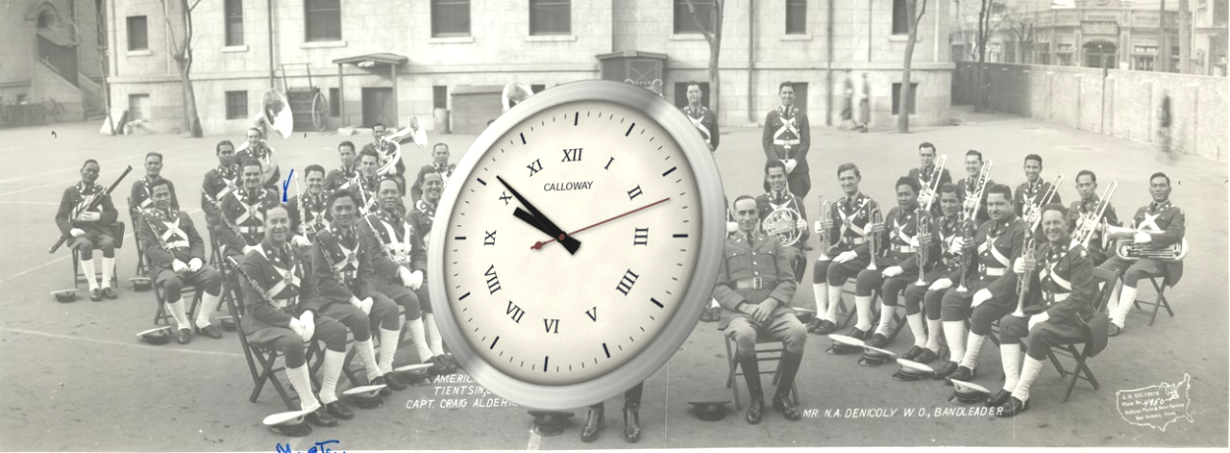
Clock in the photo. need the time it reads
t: 9:51:12
